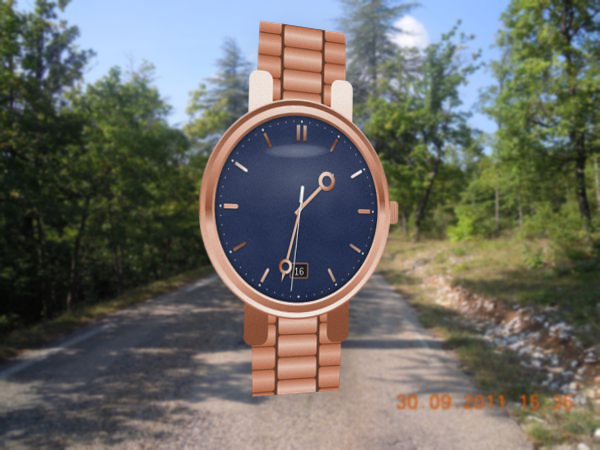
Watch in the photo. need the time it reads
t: 1:32:31
